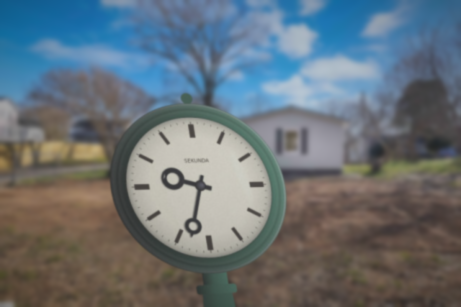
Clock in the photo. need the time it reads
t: 9:33
